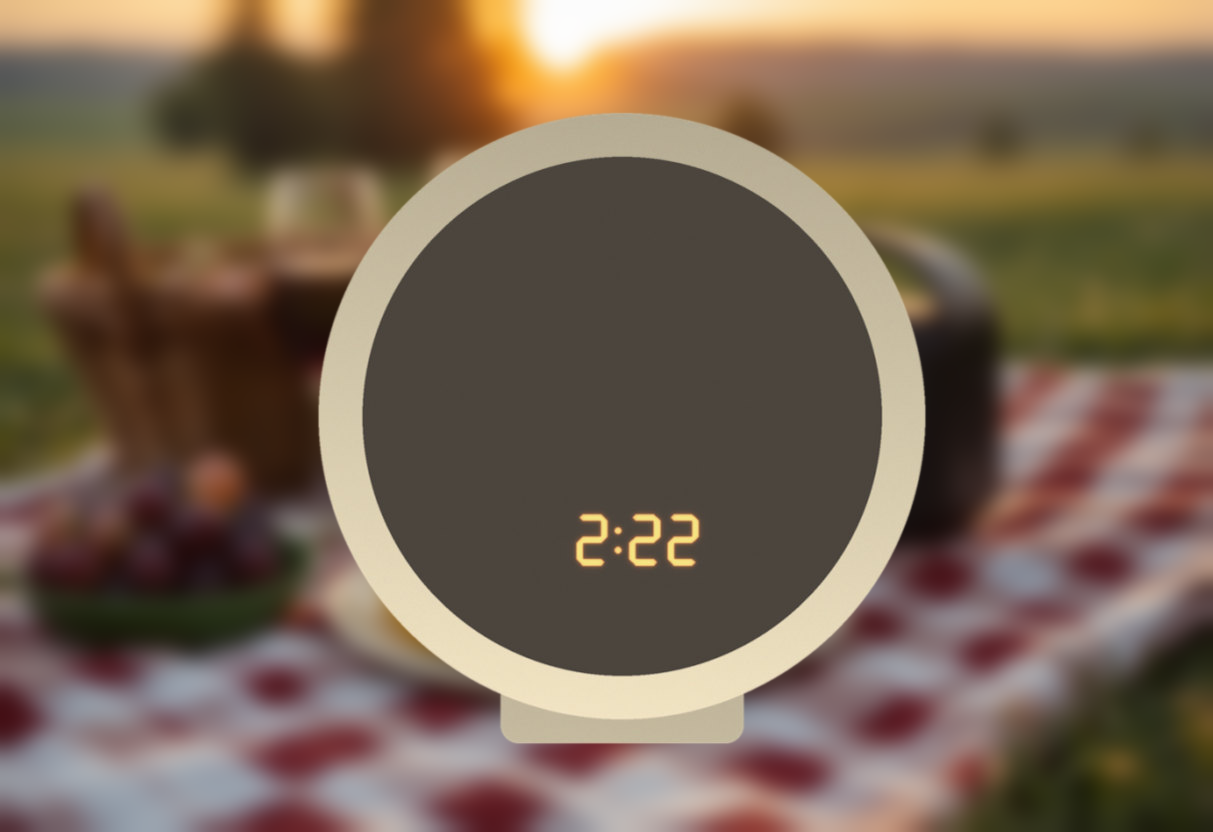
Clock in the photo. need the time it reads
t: 2:22
